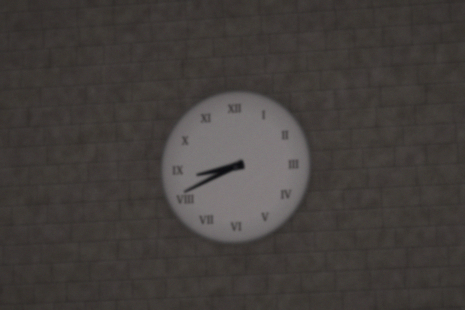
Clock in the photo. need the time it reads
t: 8:41
